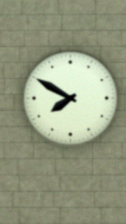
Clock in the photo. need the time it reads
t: 7:50
